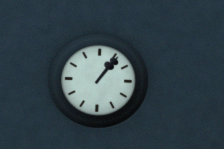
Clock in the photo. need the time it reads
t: 1:06
